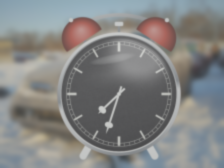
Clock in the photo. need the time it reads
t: 7:33
